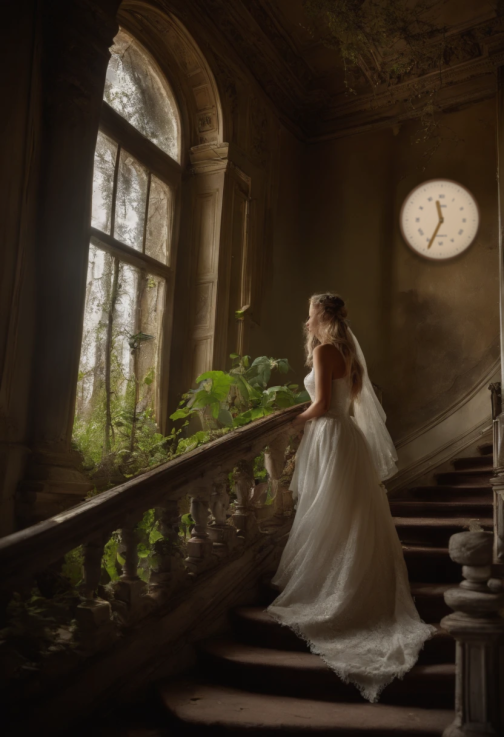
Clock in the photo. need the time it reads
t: 11:34
